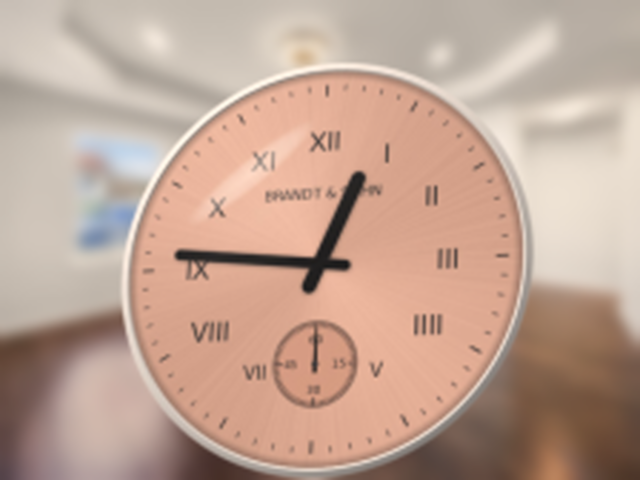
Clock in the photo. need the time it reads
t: 12:46
